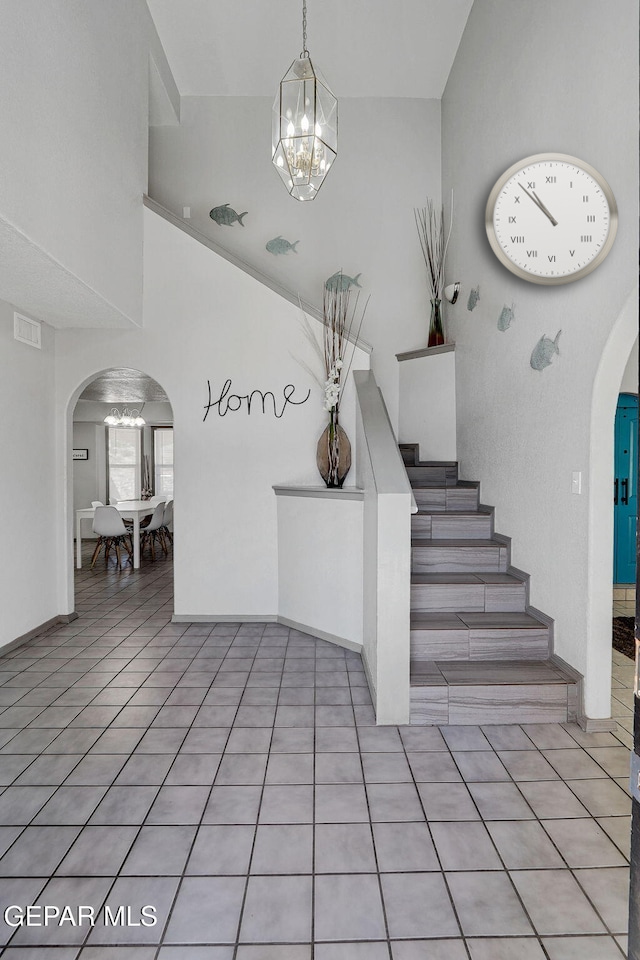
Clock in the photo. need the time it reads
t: 10:53
